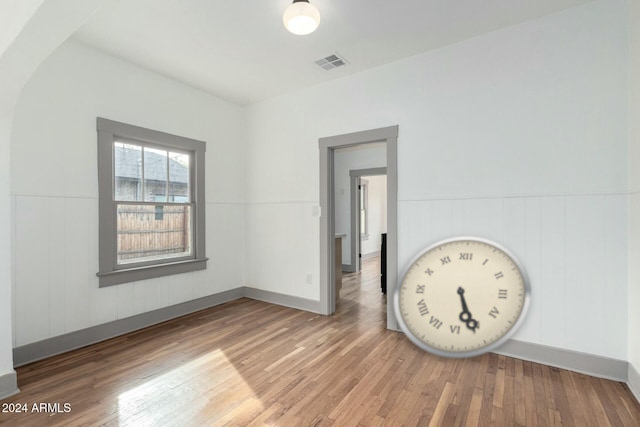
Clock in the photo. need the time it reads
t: 5:26
